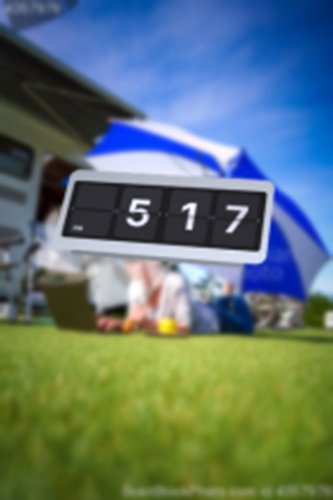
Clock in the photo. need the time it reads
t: 5:17
